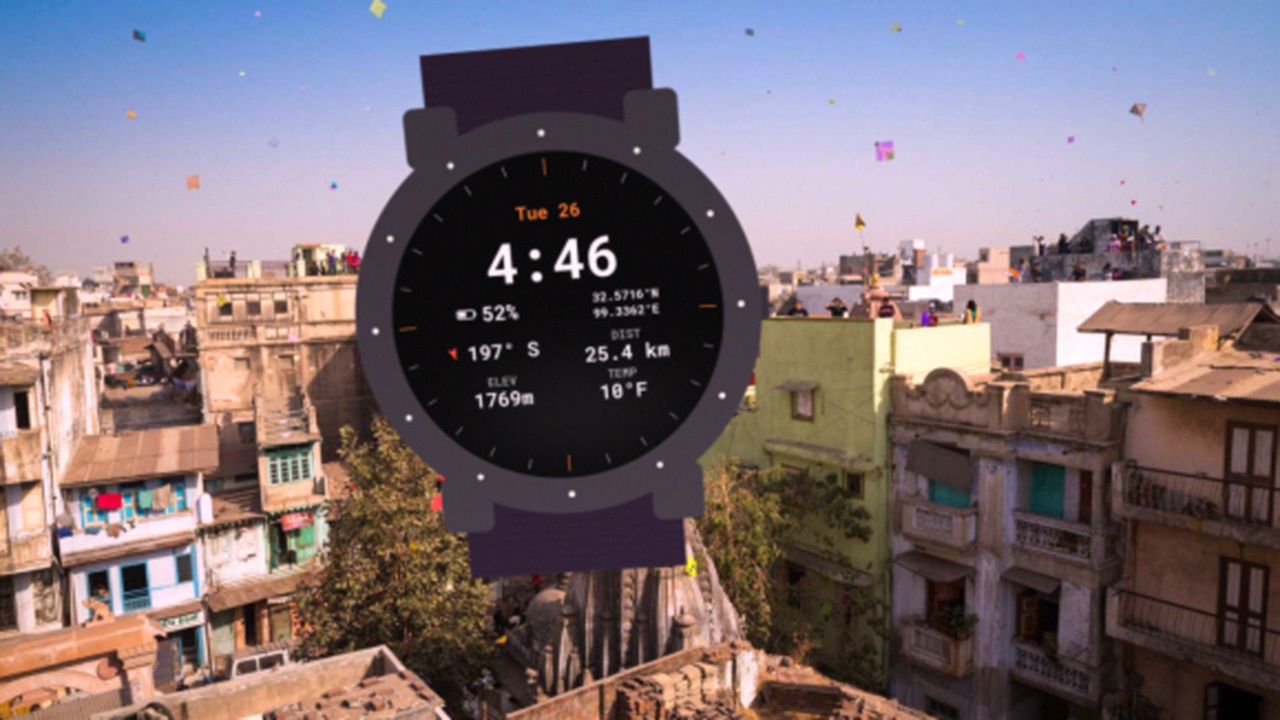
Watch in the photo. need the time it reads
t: 4:46
